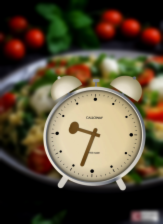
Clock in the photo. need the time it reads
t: 9:33
